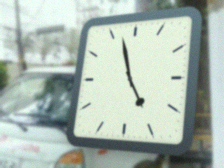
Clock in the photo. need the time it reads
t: 4:57
